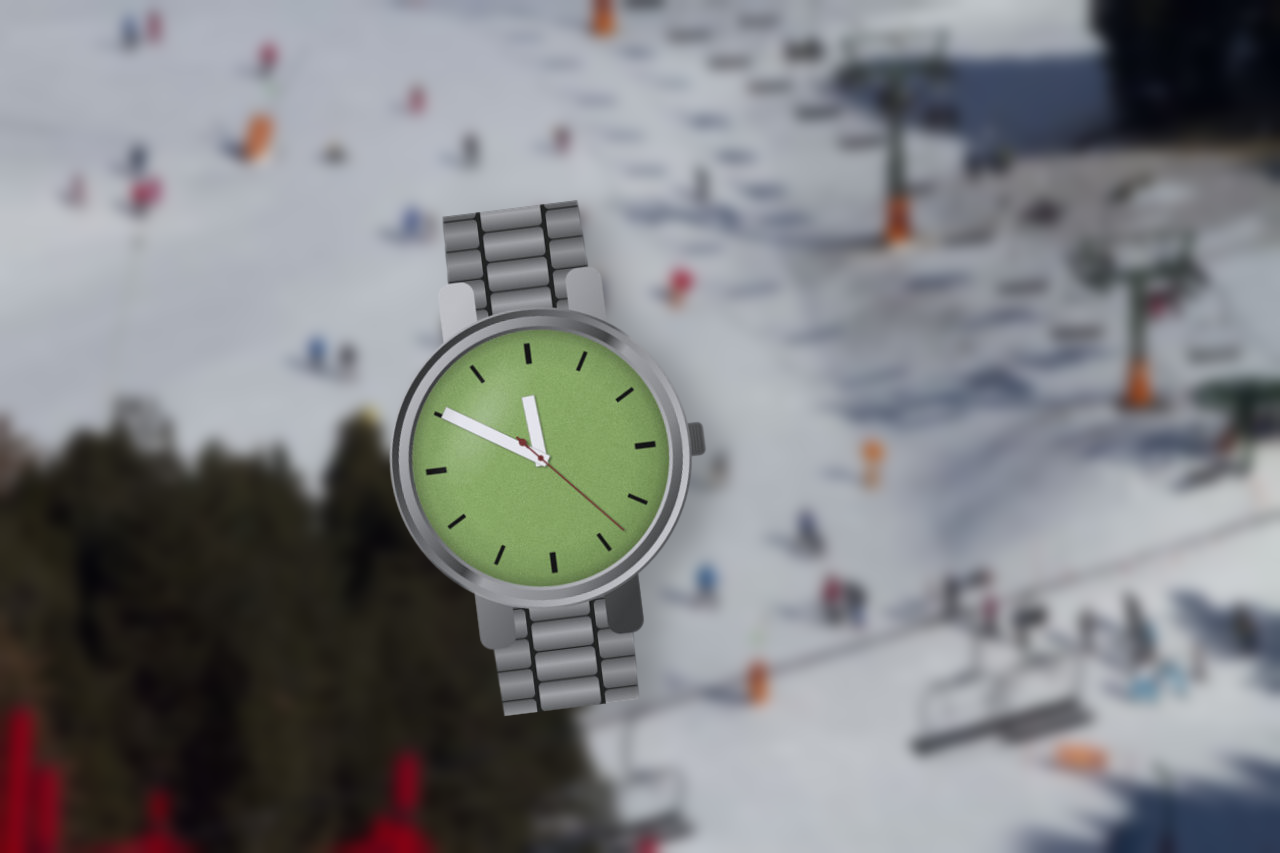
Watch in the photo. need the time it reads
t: 11:50:23
